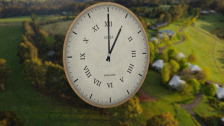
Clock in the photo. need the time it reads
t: 1:00
